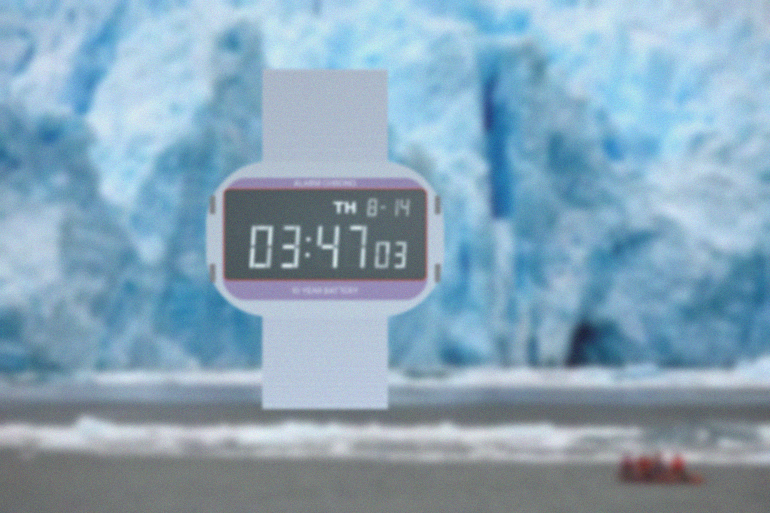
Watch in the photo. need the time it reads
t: 3:47:03
